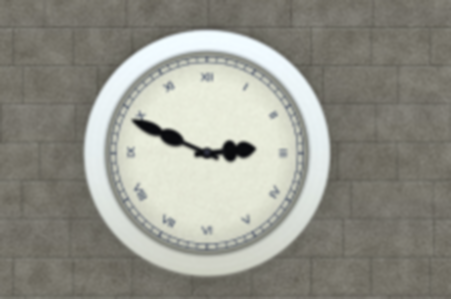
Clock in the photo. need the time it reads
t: 2:49
